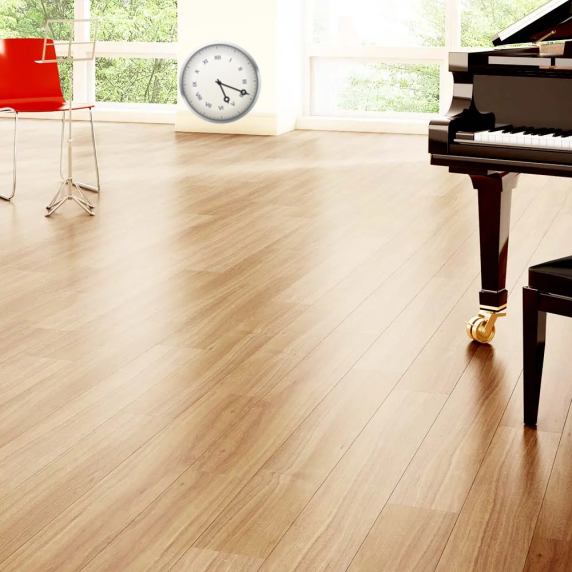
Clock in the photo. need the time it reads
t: 5:19
